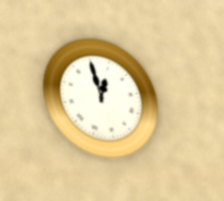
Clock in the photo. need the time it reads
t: 1:00
